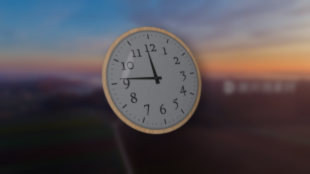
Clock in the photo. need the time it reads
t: 11:46
